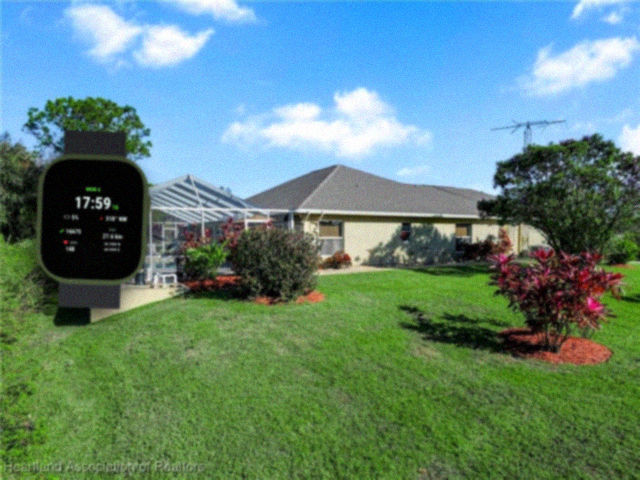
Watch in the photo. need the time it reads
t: 17:59
